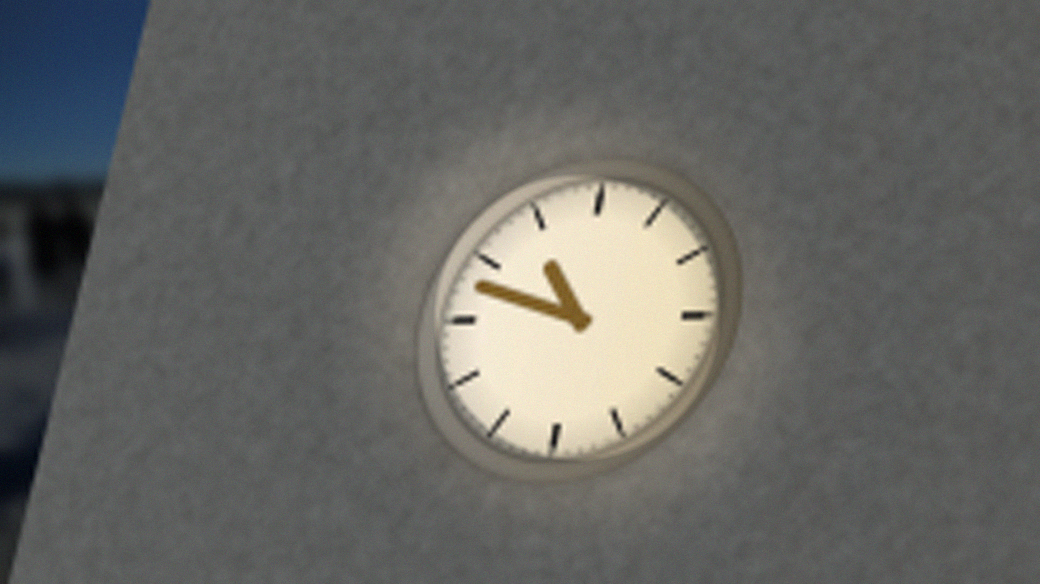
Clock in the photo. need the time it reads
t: 10:48
